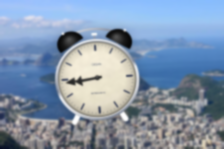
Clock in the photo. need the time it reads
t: 8:44
